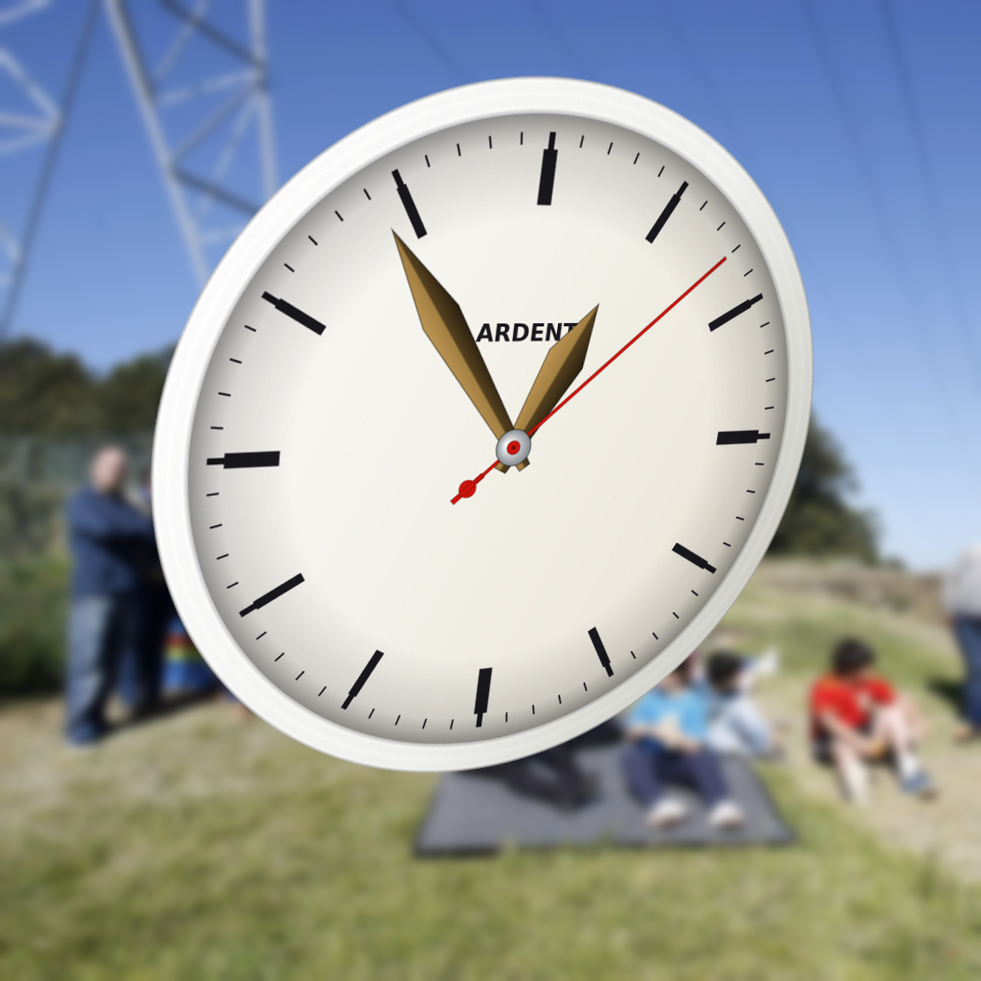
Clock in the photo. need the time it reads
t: 12:54:08
